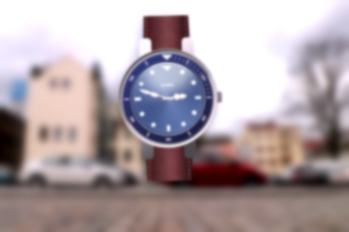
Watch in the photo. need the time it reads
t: 2:48
